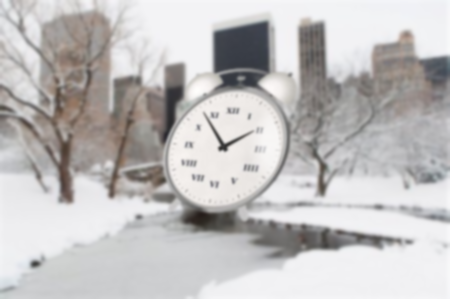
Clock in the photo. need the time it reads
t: 1:53
